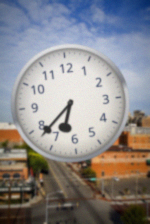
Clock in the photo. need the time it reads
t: 6:38
